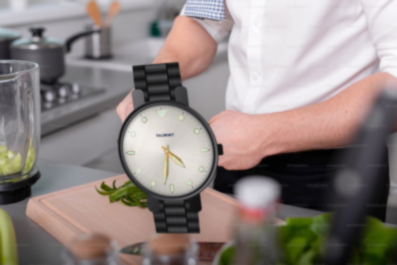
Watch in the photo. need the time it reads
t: 4:32
